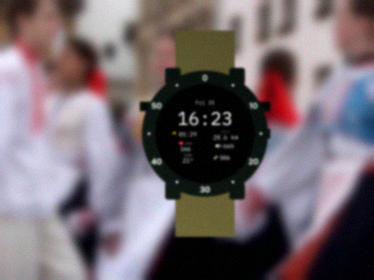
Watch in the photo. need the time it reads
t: 16:23
